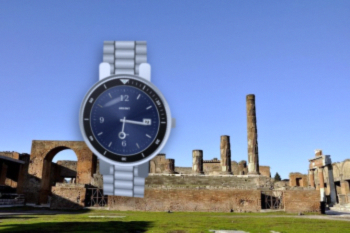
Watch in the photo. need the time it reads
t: 6:16
